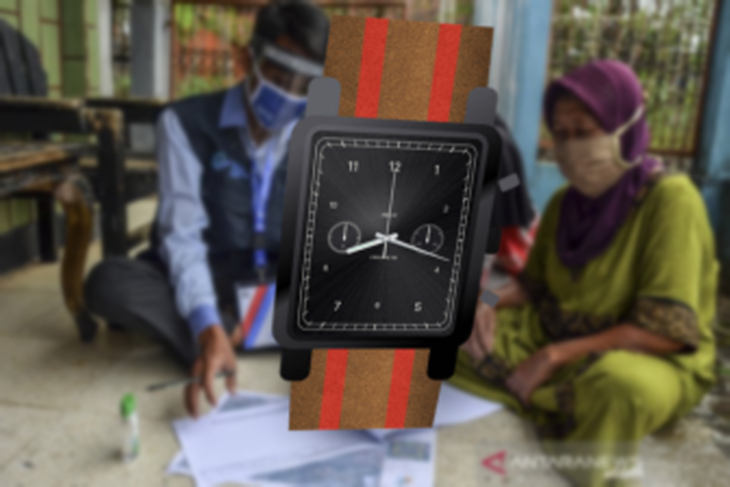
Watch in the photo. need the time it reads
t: 8:18
